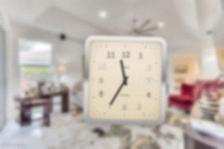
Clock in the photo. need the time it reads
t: 11:35
